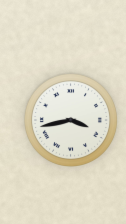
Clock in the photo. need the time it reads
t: 3:43
